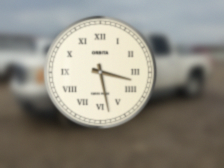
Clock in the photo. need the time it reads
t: 3:28
